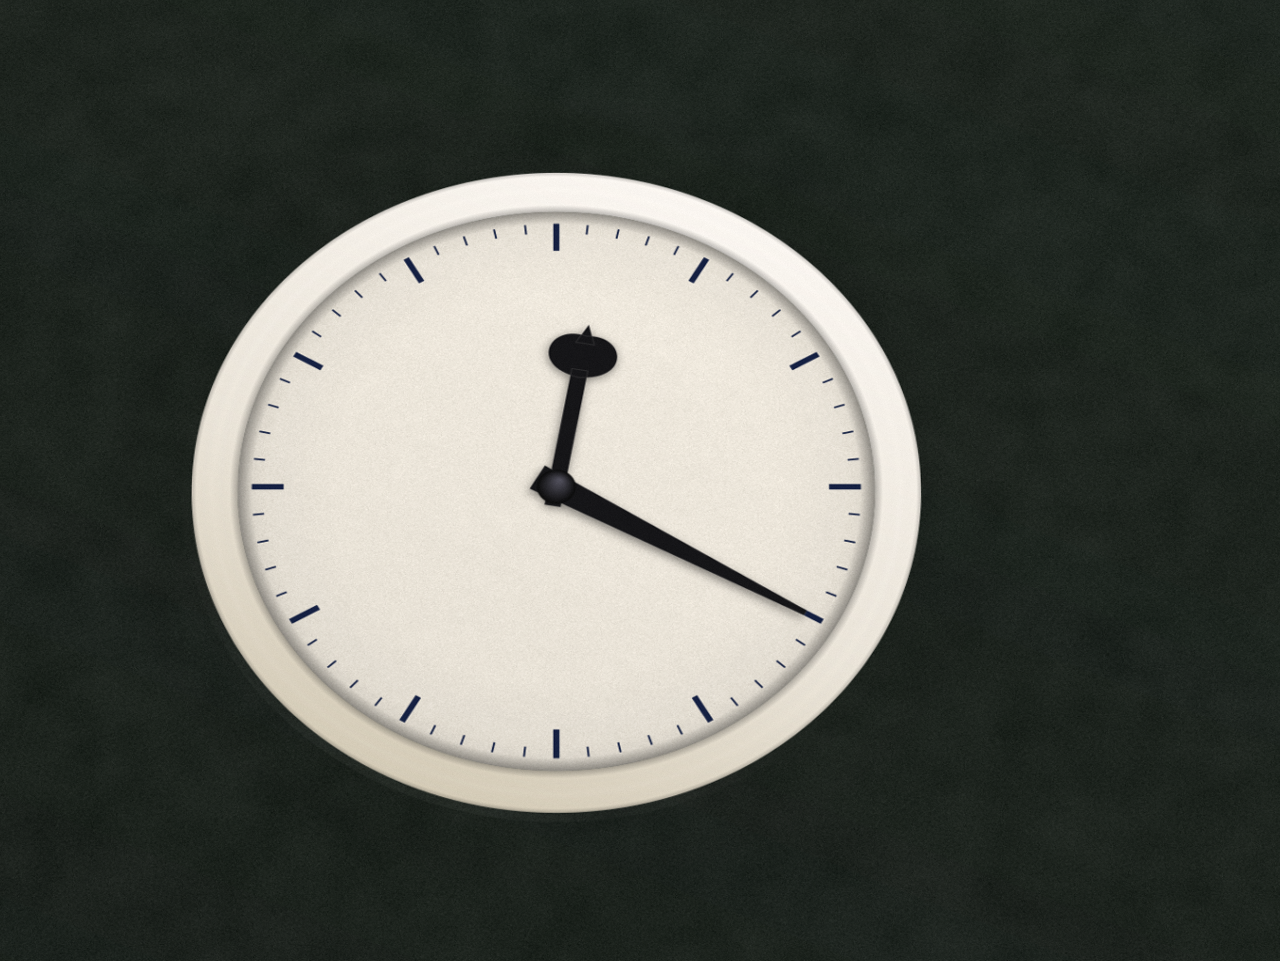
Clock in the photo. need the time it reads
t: 12:20
